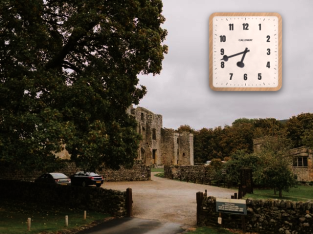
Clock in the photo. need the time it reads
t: 6:42
